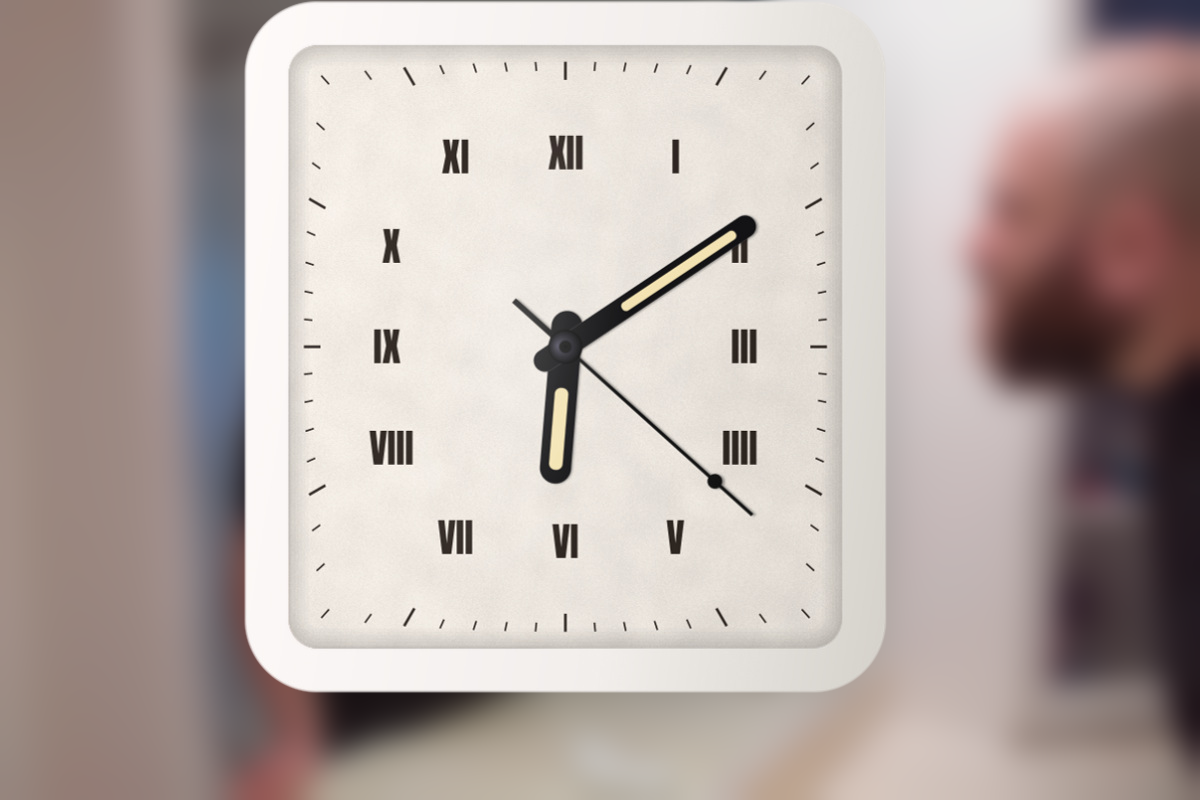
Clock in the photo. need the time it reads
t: 6:09:22
